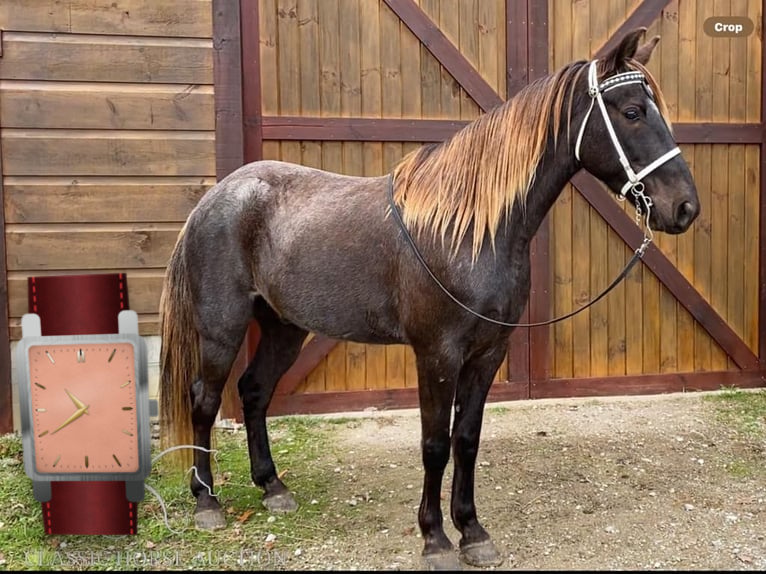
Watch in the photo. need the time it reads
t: 10:39
